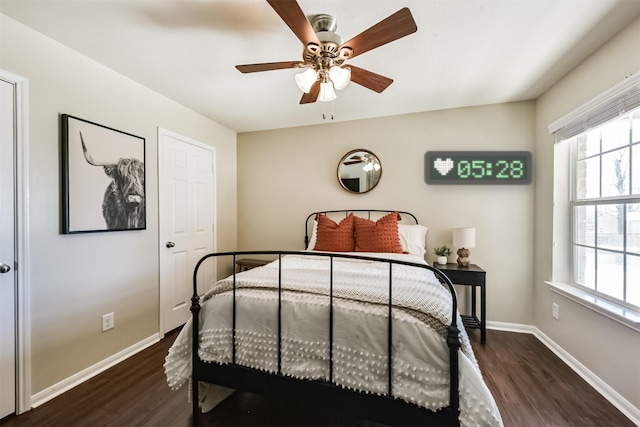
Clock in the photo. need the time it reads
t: 5:28
